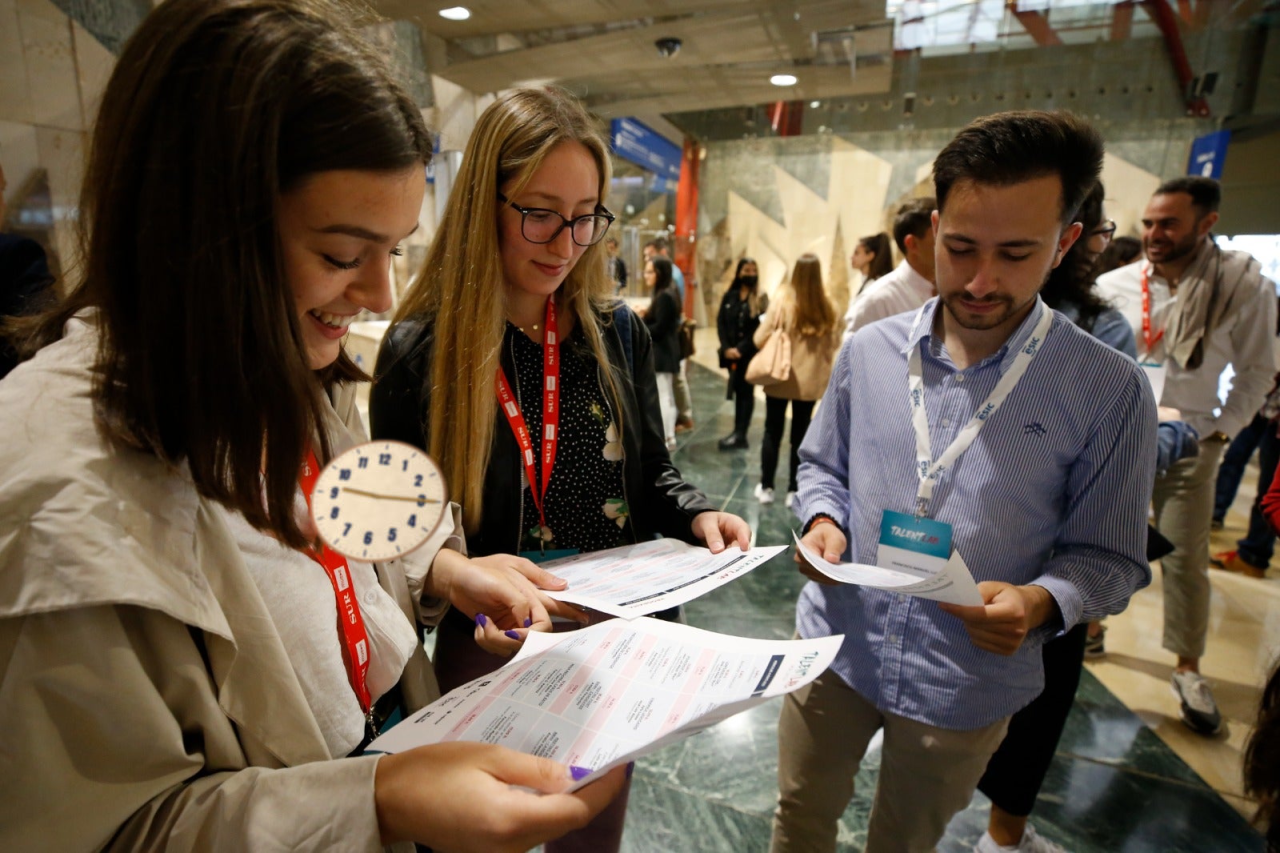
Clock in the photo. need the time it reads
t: 9:15
